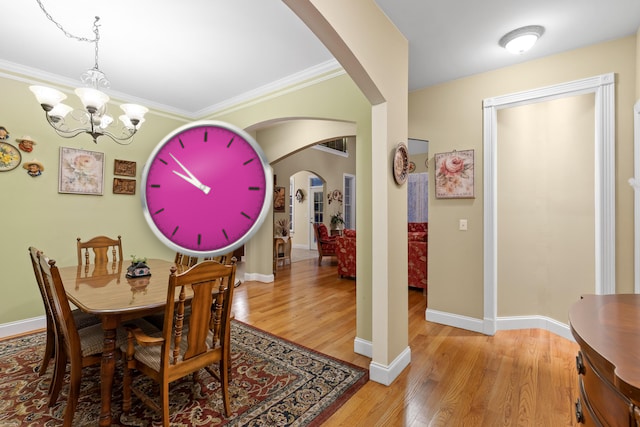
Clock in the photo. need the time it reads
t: 9:52
